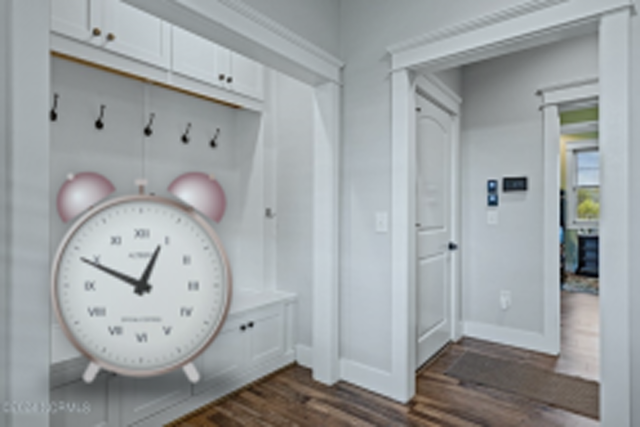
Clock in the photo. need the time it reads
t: 12:49
